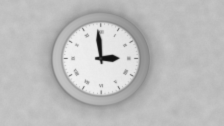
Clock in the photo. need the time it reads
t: 2:59
